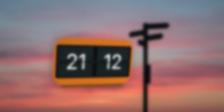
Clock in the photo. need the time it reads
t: 21:12
